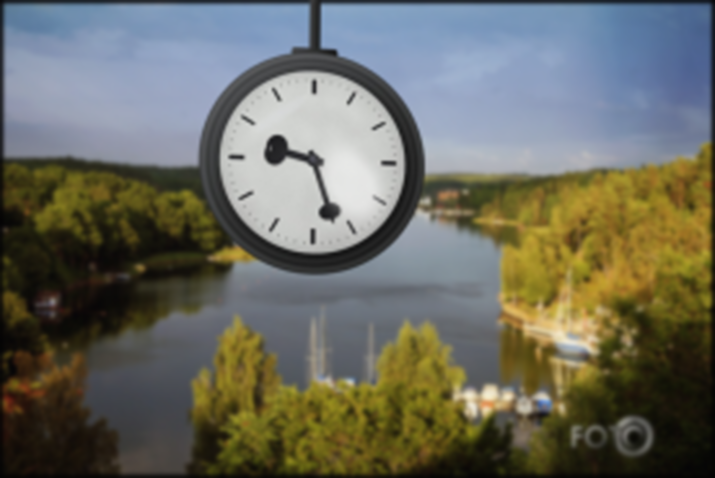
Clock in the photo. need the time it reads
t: 9:27
